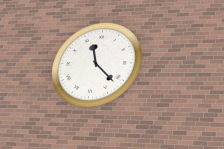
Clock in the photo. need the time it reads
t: 11:22
